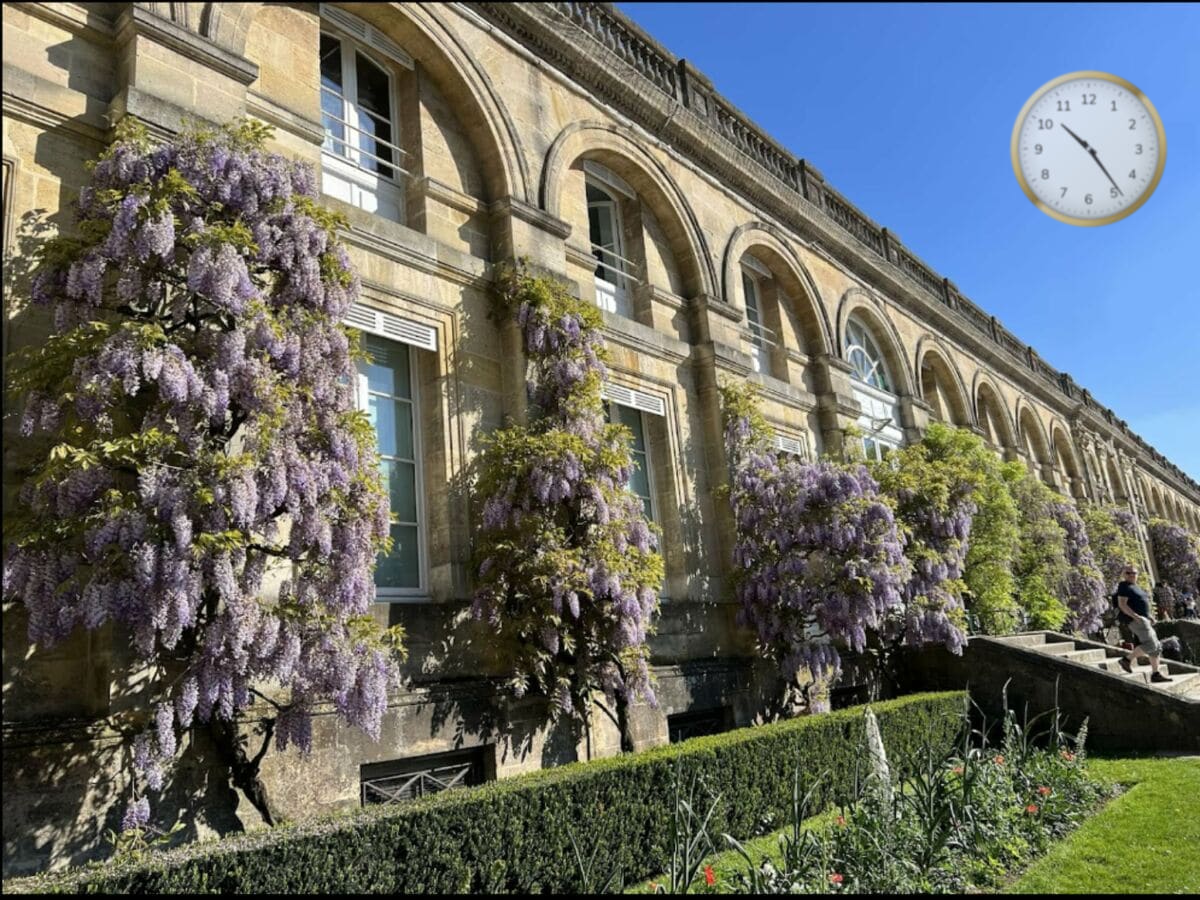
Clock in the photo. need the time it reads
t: 10:24
